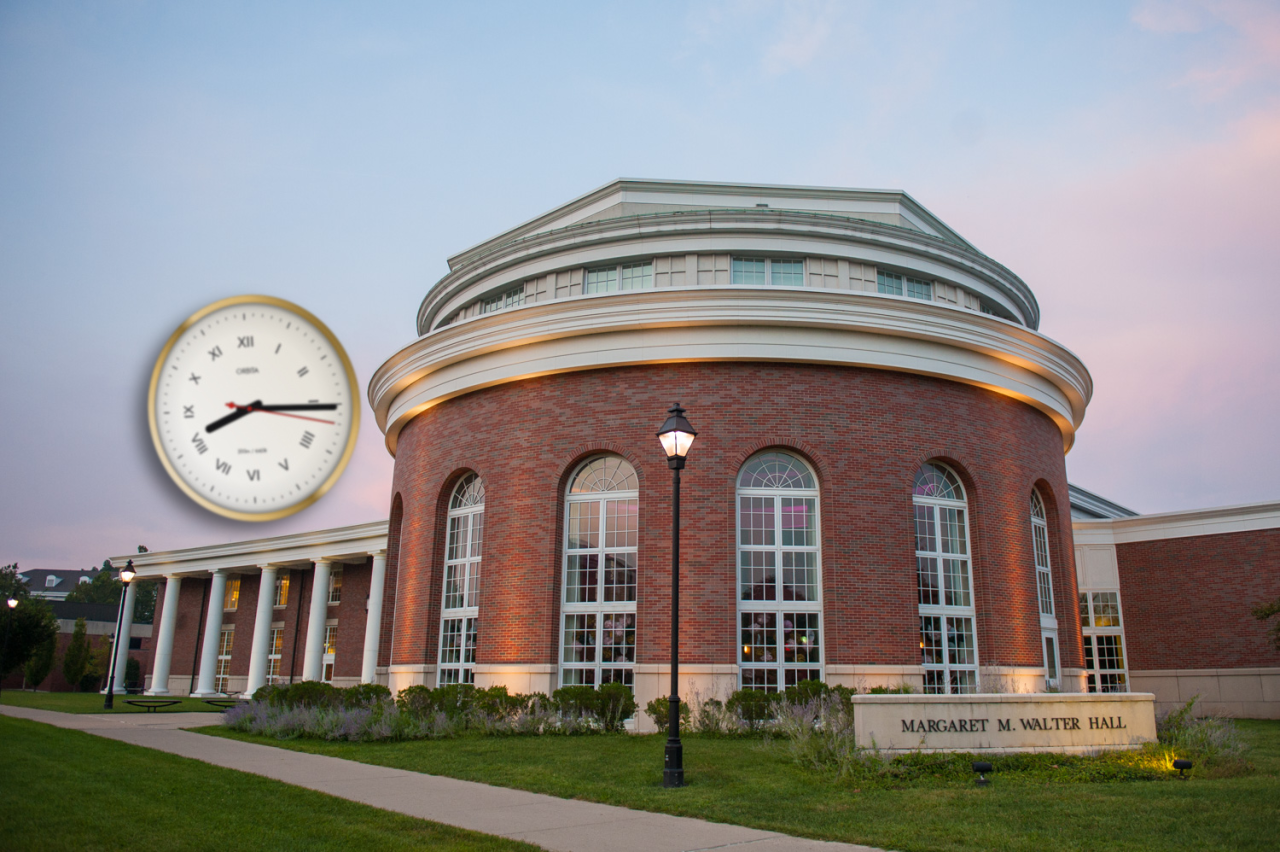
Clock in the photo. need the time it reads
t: 8:15:17
